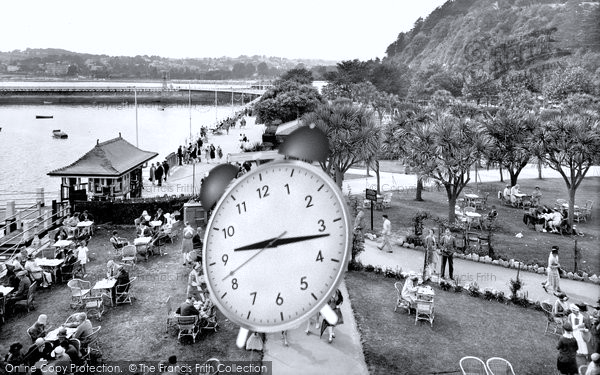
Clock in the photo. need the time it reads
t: 9:16:42
